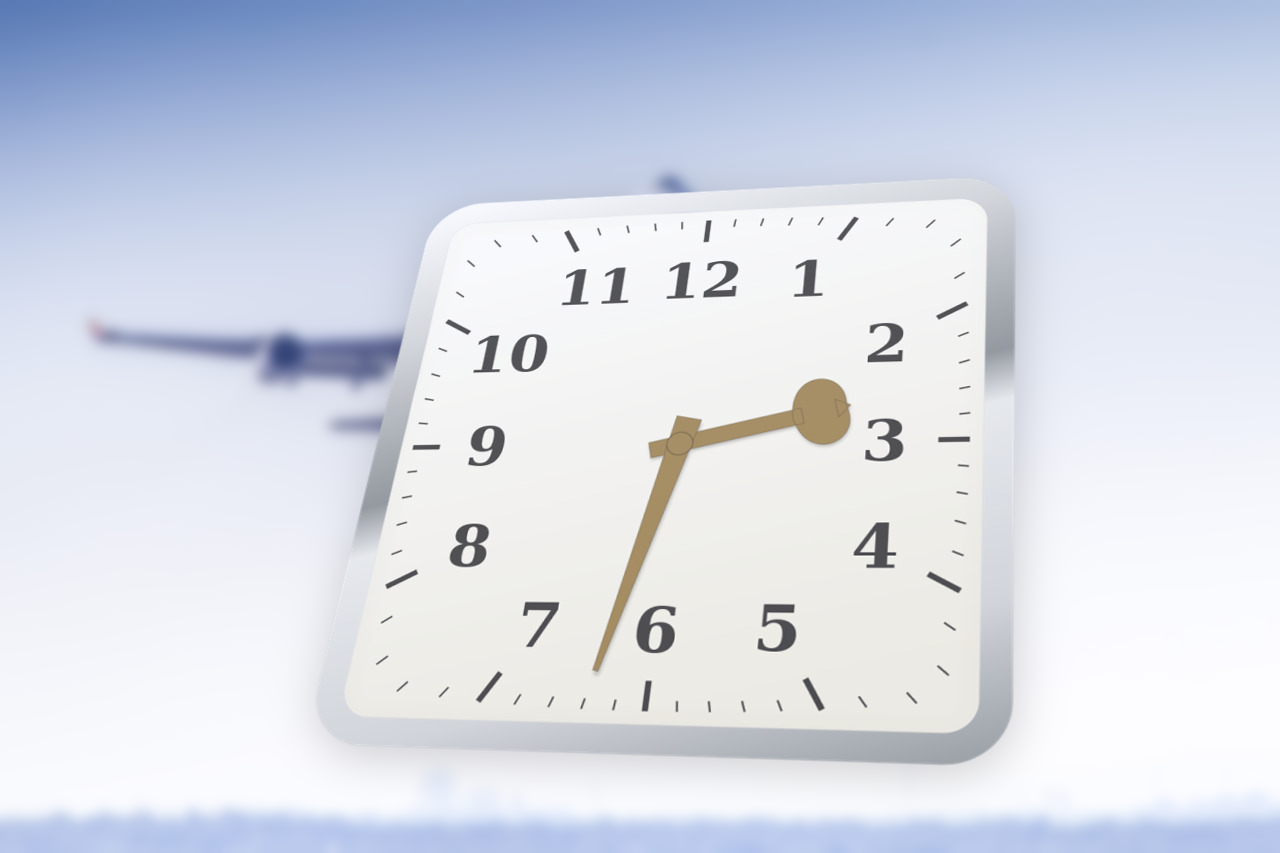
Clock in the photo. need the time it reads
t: 2:32
